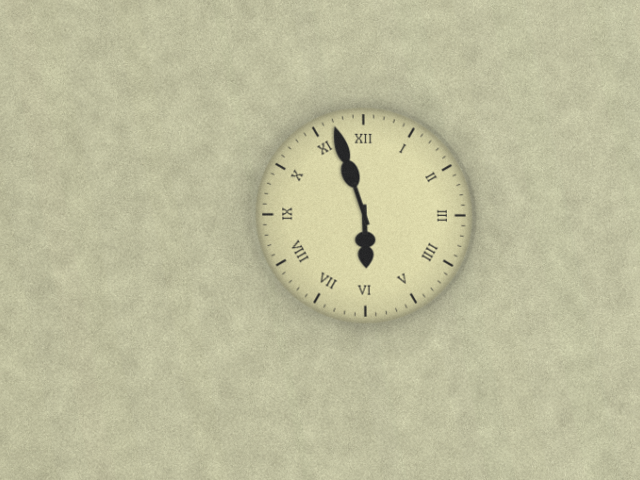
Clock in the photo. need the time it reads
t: 5:57
